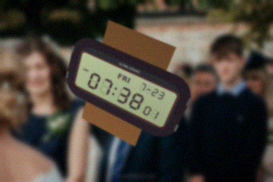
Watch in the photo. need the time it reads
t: 7:38:01
